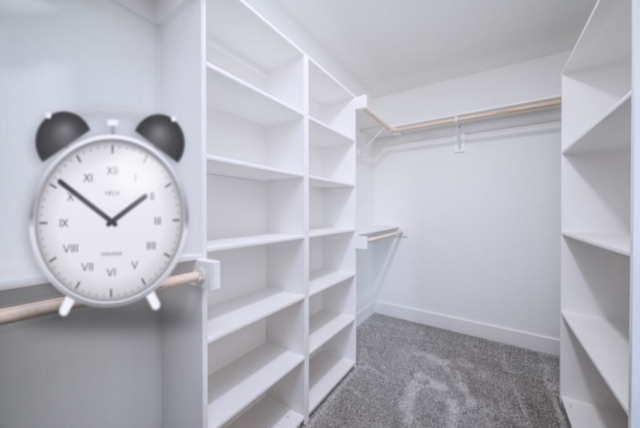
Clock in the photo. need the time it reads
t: 1:51
